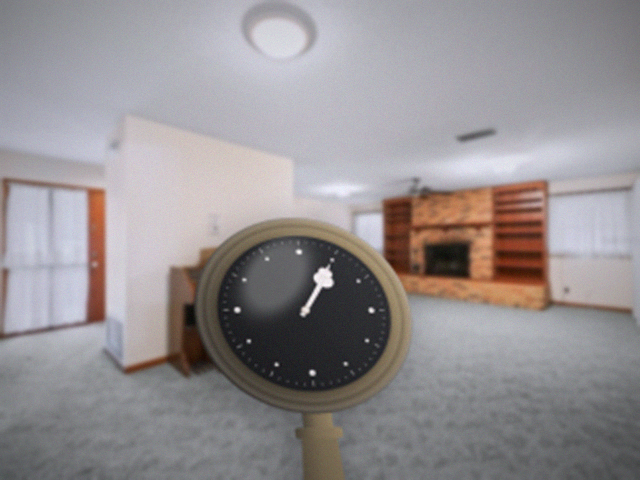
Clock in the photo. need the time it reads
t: 1:05
